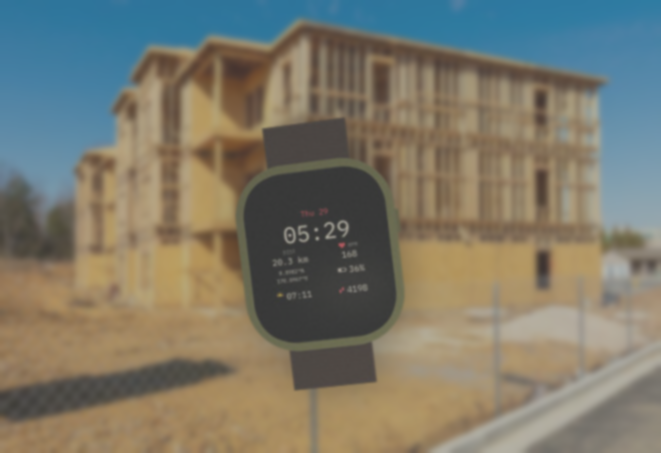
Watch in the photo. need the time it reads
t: 5:29
